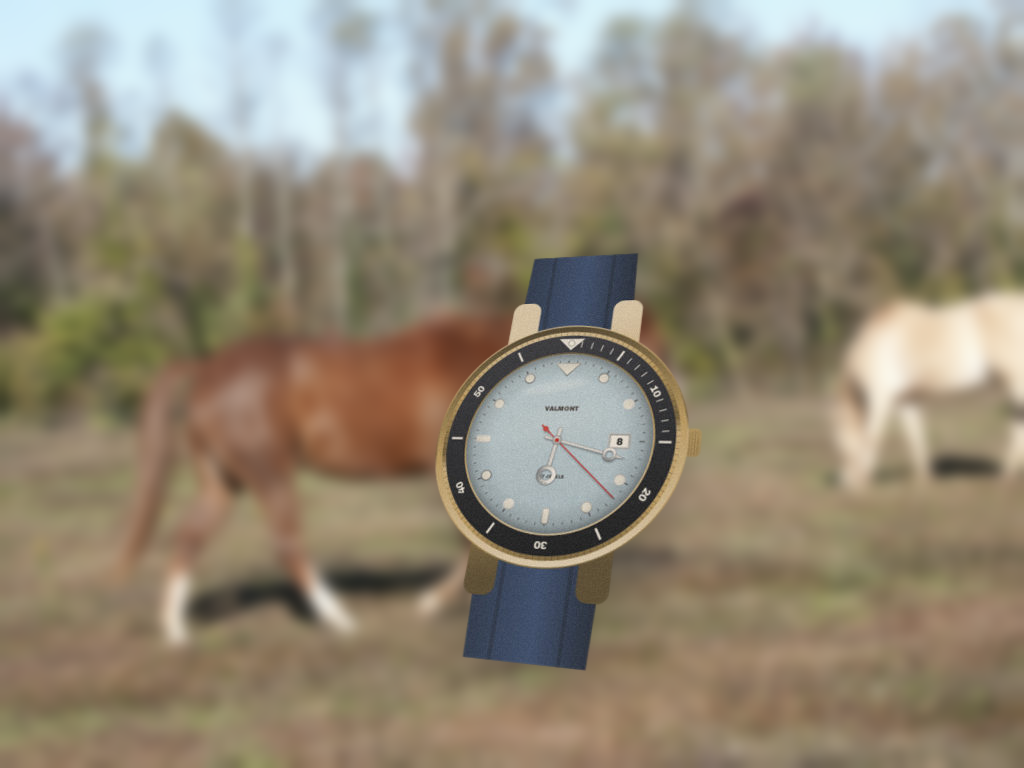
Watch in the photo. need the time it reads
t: 6:17:22
